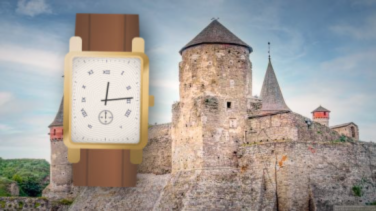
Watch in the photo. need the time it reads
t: 12:14
